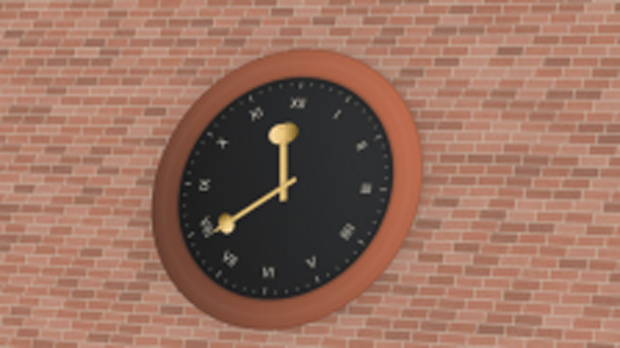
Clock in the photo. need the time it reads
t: 11:39
